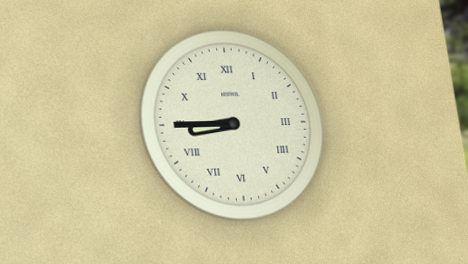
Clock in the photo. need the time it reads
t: 8:45
